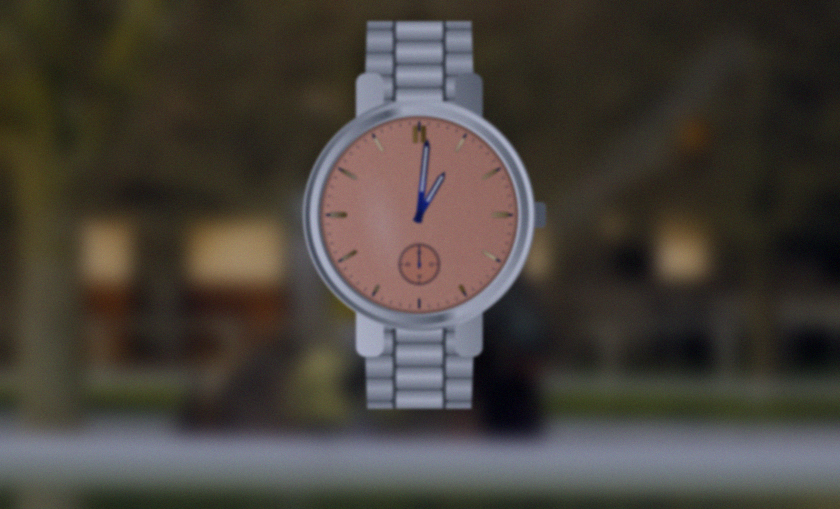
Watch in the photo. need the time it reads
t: 1:01
